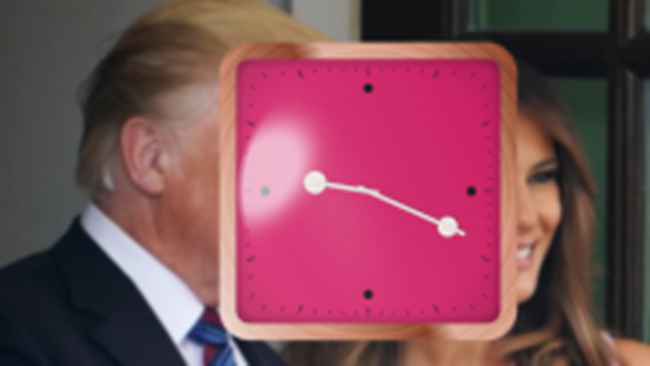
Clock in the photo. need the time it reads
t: 9:19
